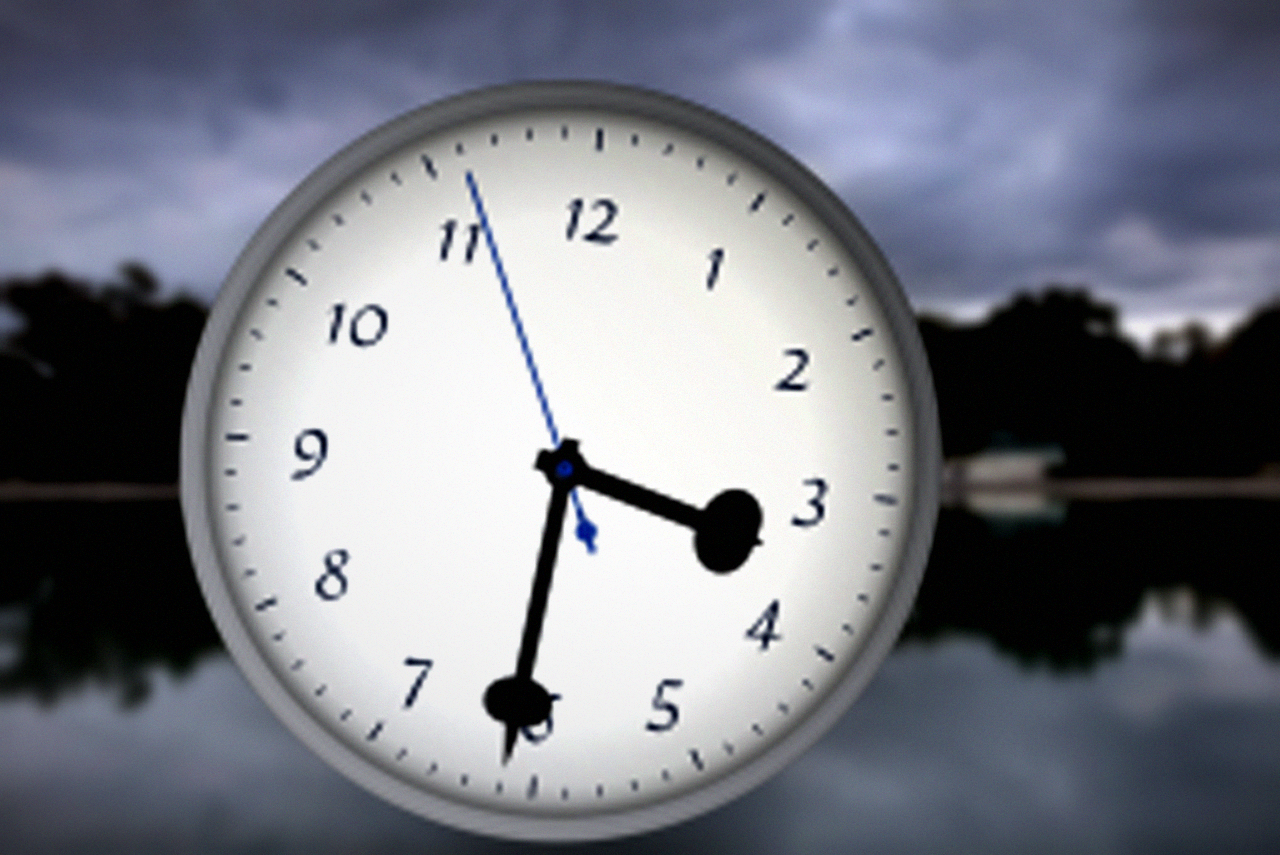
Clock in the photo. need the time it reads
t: 3:30:56
